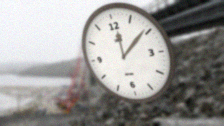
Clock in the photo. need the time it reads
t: 12:09
